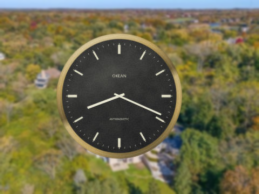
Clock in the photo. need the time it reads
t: 8:19
